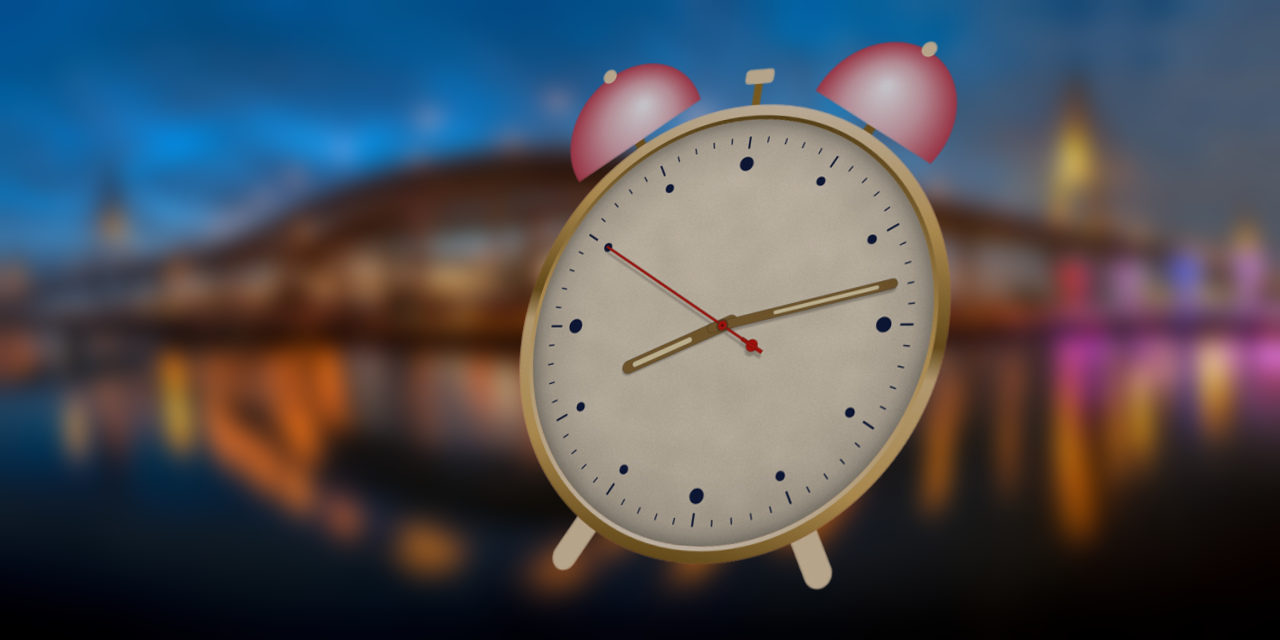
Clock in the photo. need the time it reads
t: 8:12:50
